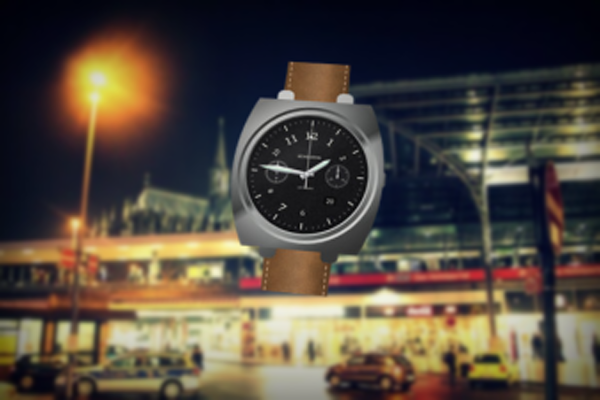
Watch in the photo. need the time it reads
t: 1:46
